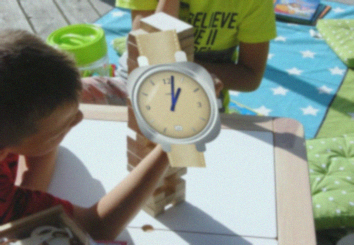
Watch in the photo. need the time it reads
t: 1:02
